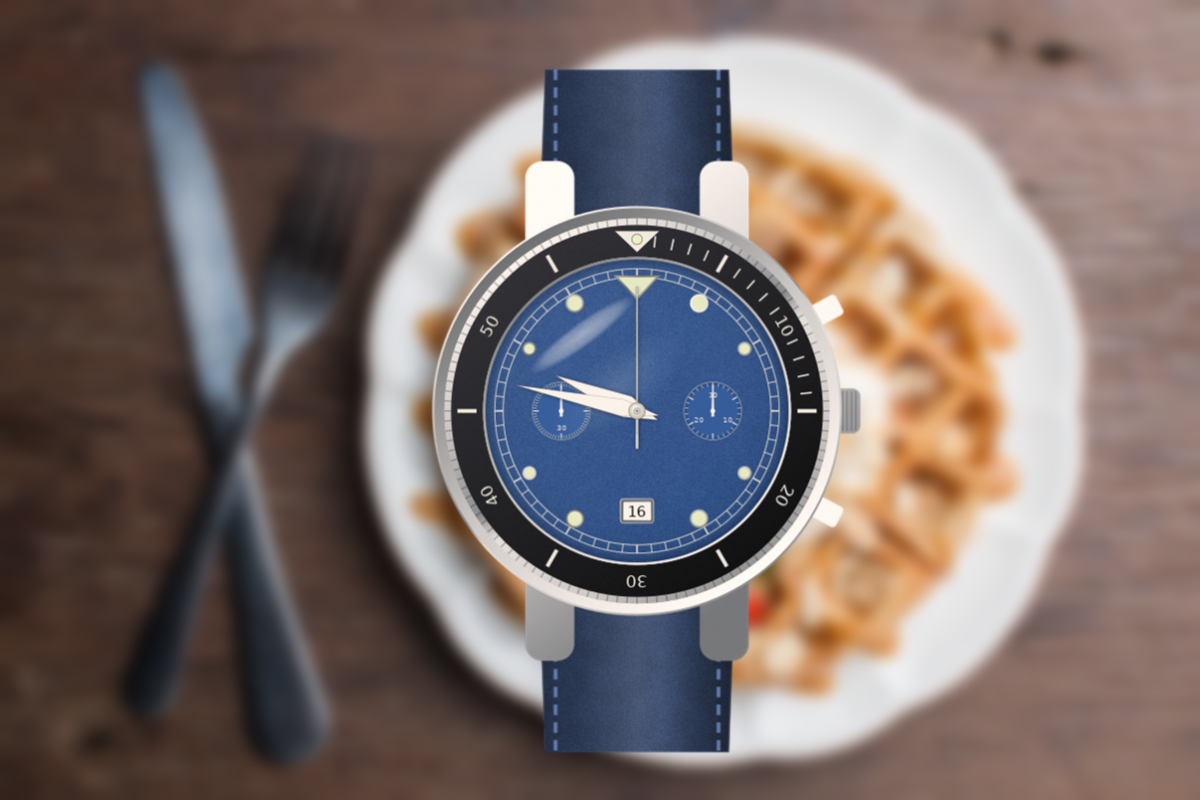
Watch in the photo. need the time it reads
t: 9:47
